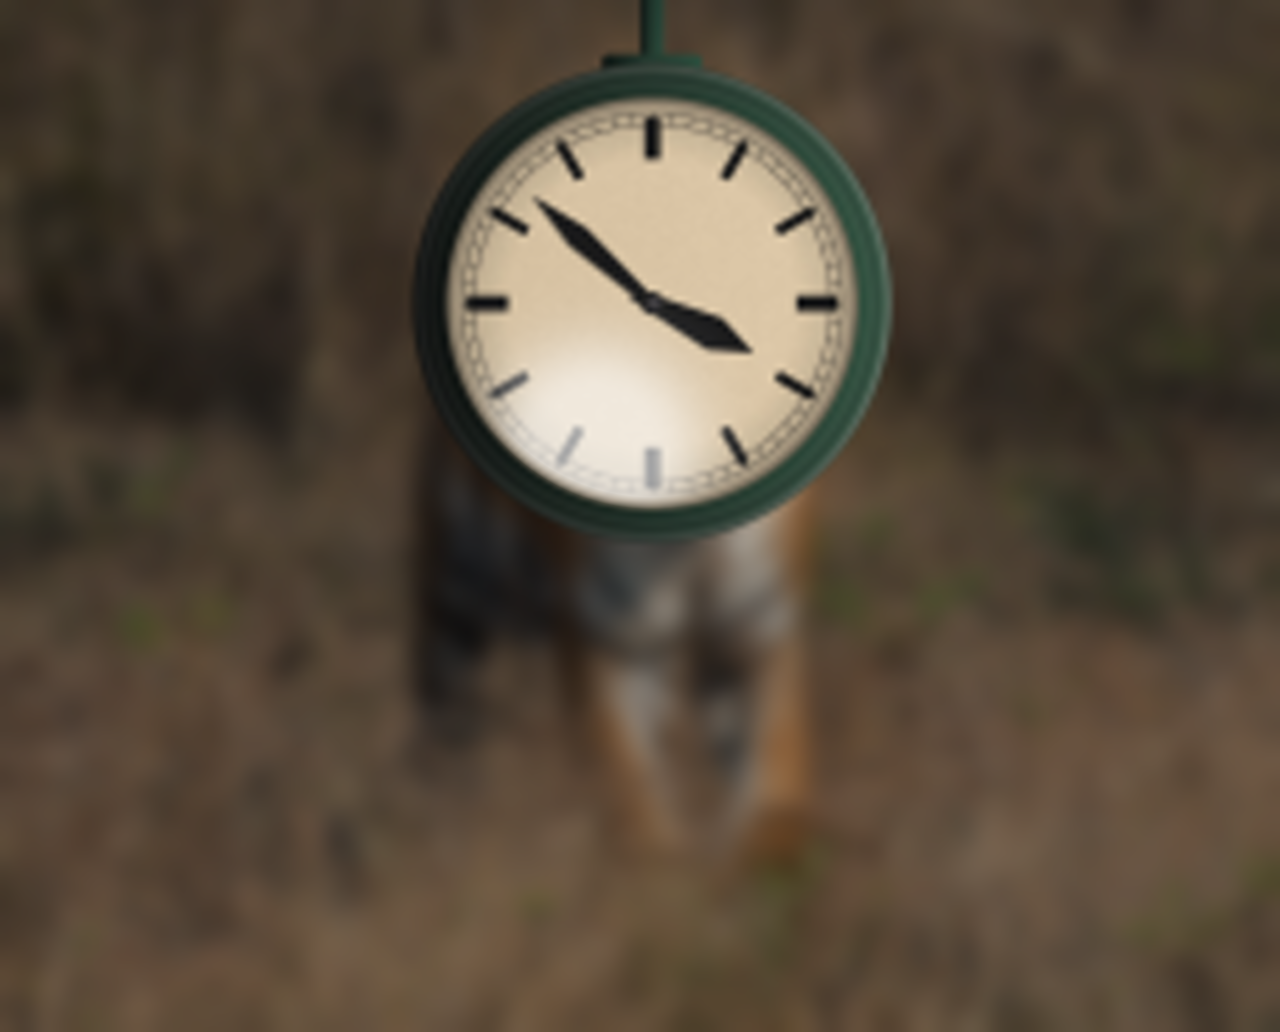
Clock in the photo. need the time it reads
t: 3:52
